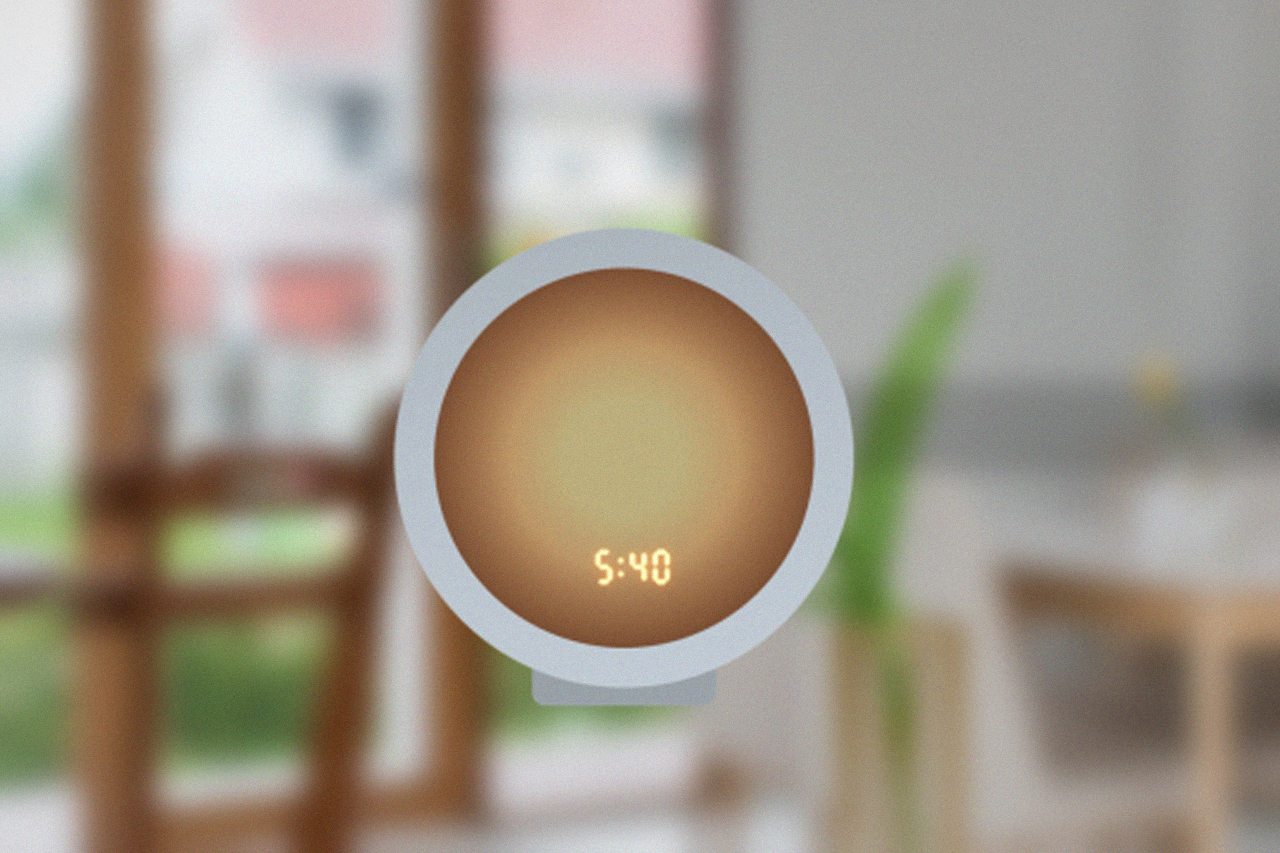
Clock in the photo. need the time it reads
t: 5:40
